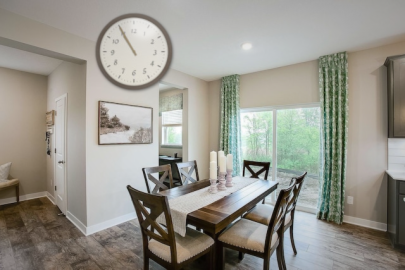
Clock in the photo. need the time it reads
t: 10:55
